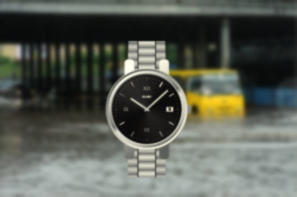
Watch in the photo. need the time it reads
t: 10:08
